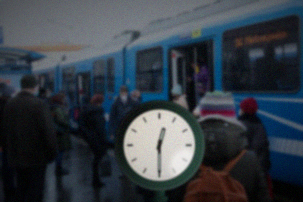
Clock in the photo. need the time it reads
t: 12:30
